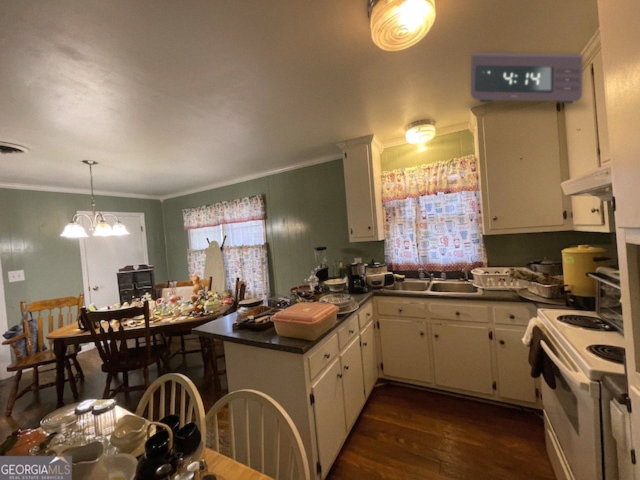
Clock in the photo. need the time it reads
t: 4:14
